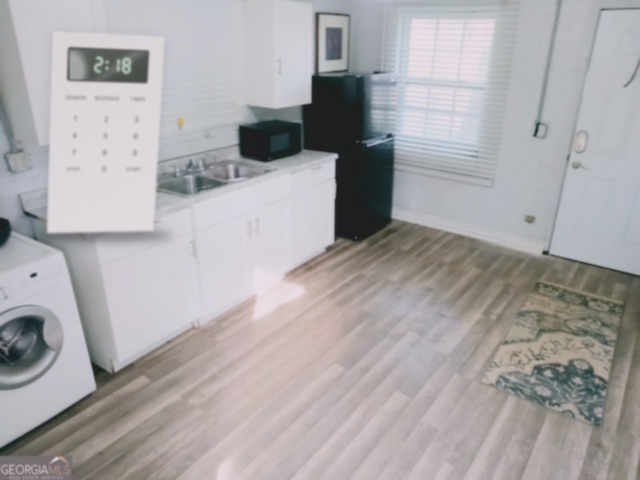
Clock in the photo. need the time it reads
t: 2:18
